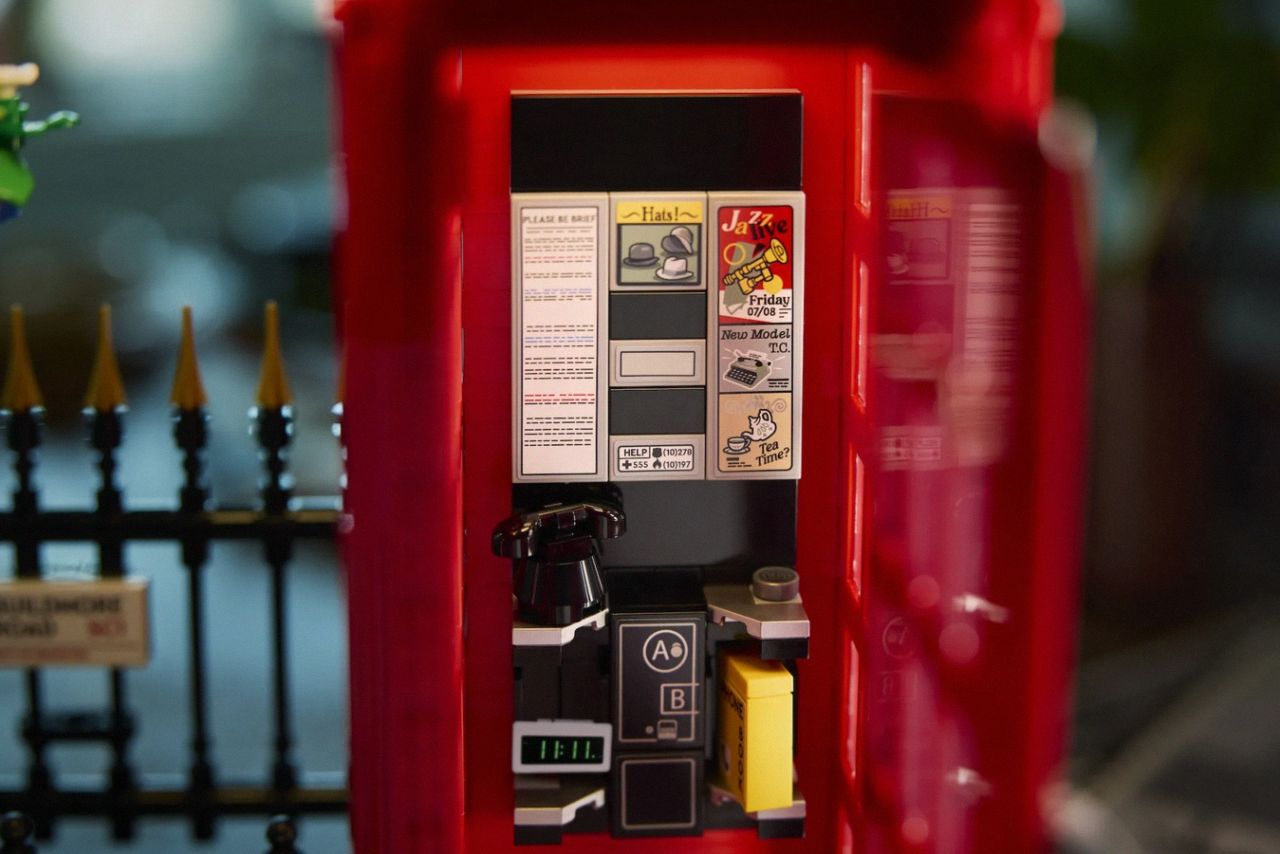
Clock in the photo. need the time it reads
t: 11:11
